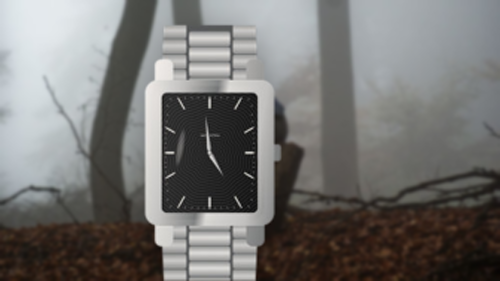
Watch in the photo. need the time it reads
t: 4:59
